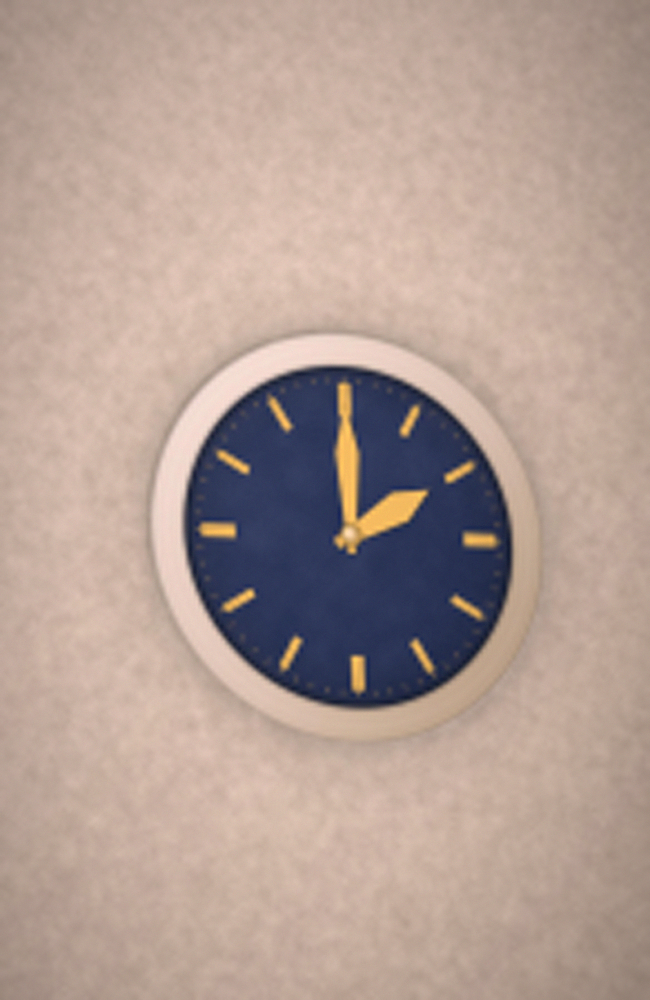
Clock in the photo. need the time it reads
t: 2:00
